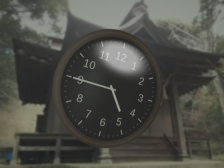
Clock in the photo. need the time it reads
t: 4:45
